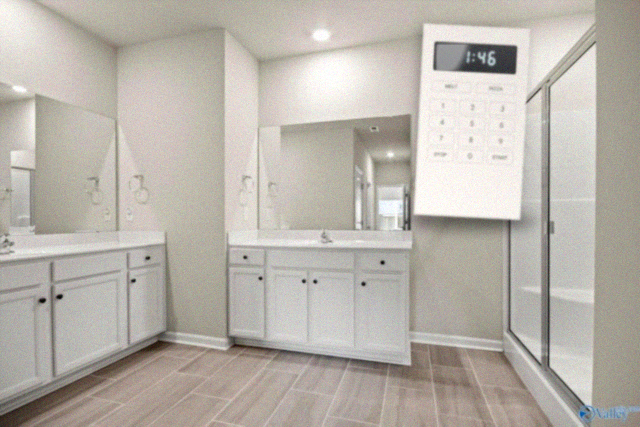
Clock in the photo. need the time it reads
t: 1:46
